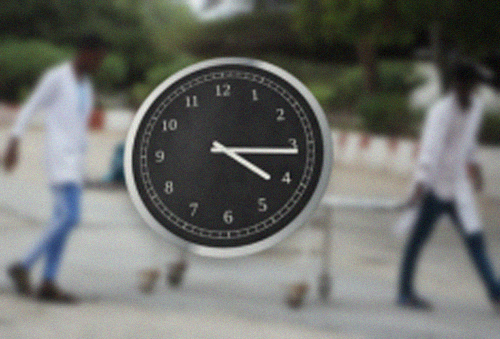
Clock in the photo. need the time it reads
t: 4:16
